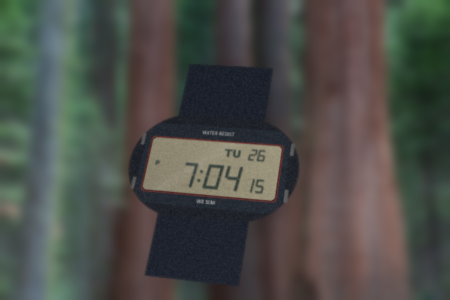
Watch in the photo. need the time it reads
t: 7:04:15
